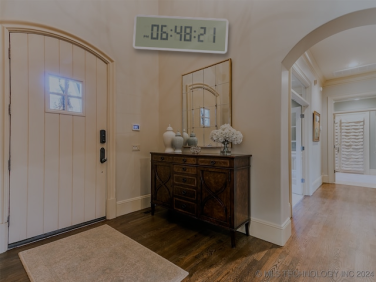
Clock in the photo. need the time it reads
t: 6:48:21
